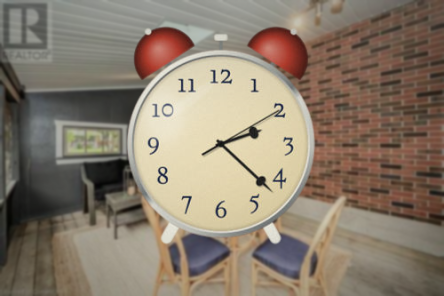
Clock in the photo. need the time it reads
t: 2:22:10
